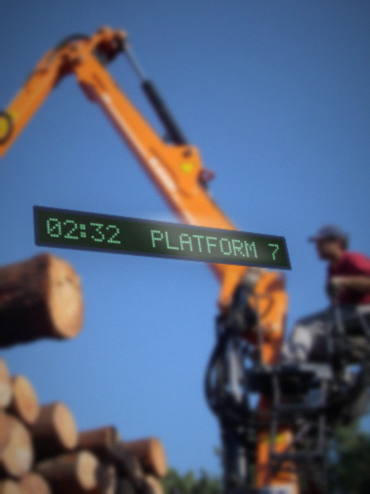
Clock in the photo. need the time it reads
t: 2:32
